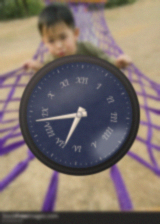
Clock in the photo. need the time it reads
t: 6:43
